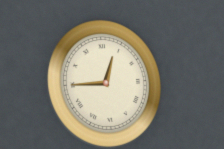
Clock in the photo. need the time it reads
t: 12:45
